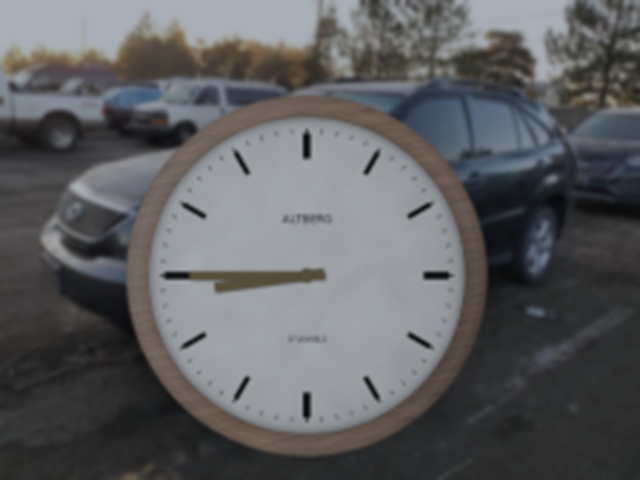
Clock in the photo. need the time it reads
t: 8:45
